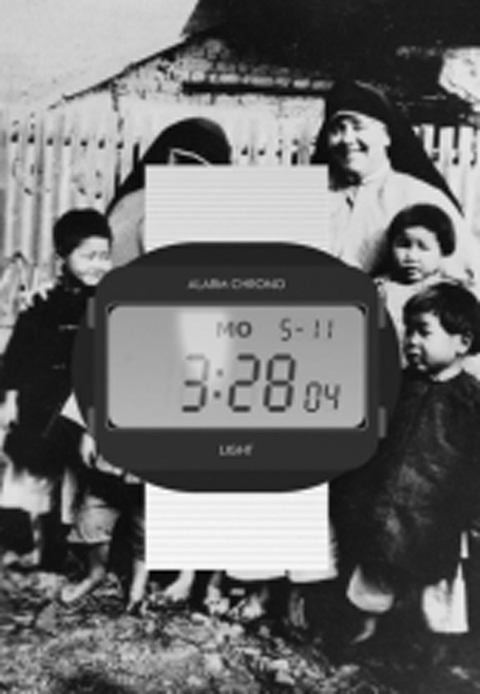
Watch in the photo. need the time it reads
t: 3:28:04
